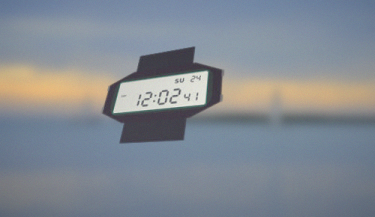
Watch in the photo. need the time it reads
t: 12:02:41
